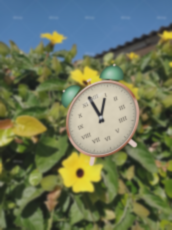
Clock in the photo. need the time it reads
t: 12:58
